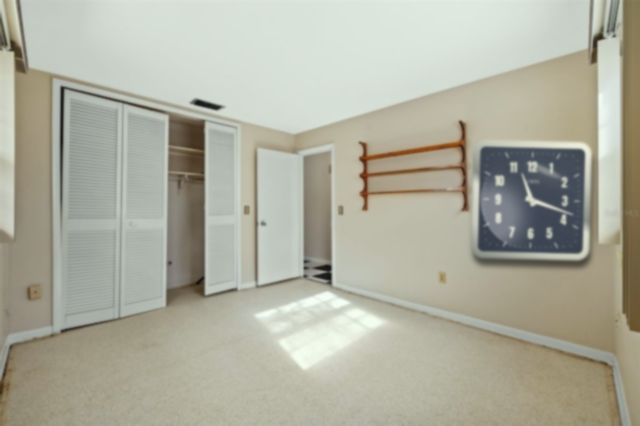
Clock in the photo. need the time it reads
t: 11:18
